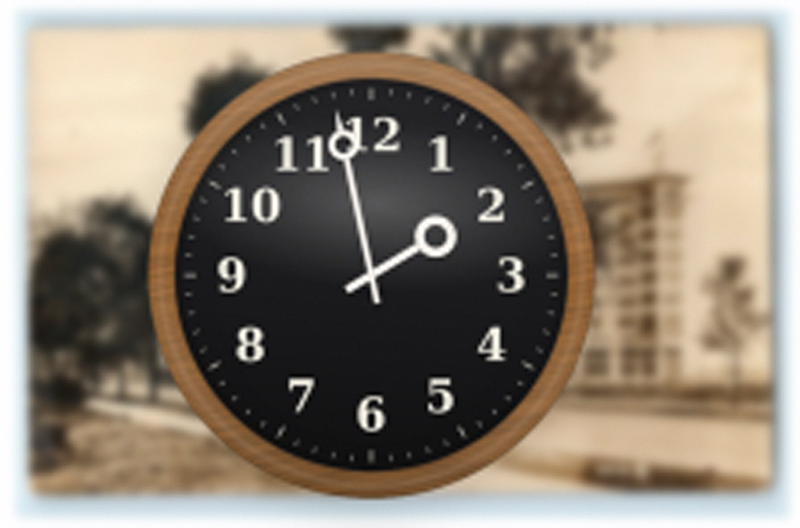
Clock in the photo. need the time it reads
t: 1:58
